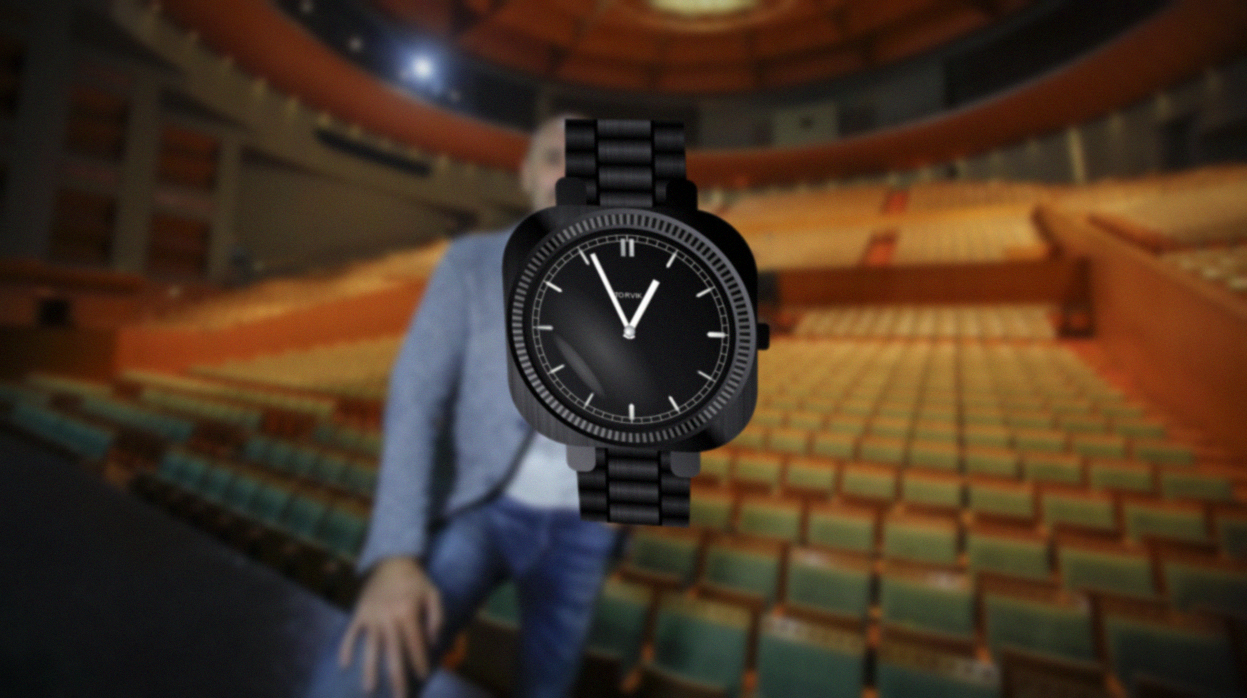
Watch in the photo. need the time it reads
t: 12:56
